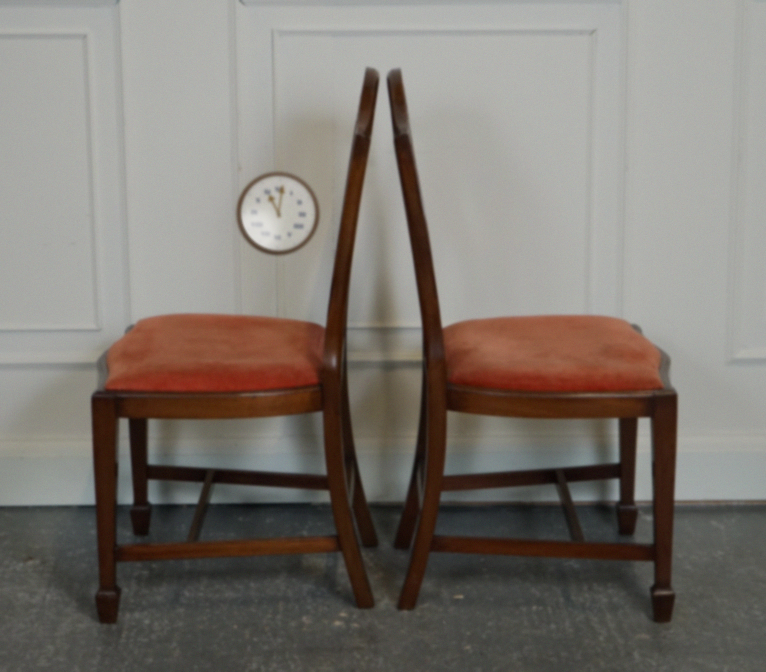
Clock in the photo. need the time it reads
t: 11:01
